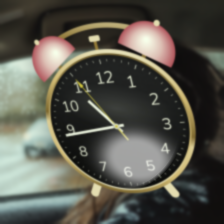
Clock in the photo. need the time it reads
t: 10:43:55
